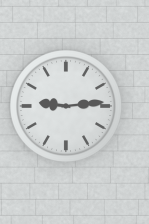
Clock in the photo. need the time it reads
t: 9:14
